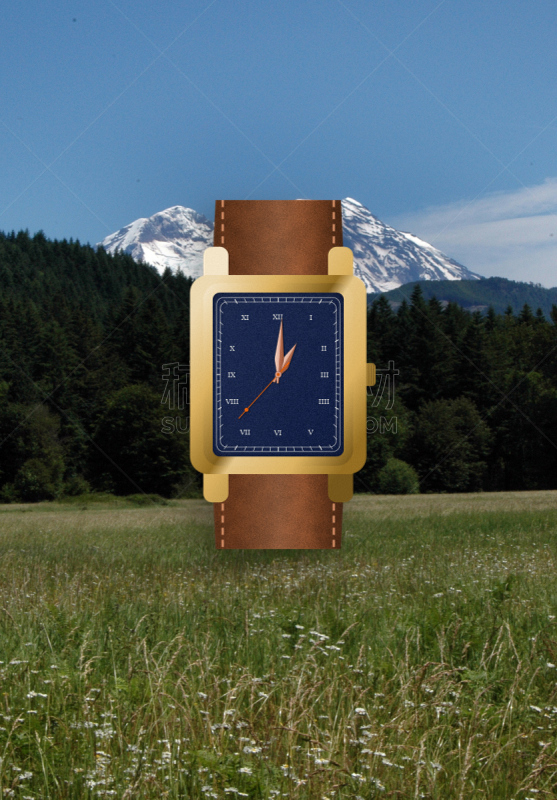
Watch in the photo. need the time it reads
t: 1:00:37
